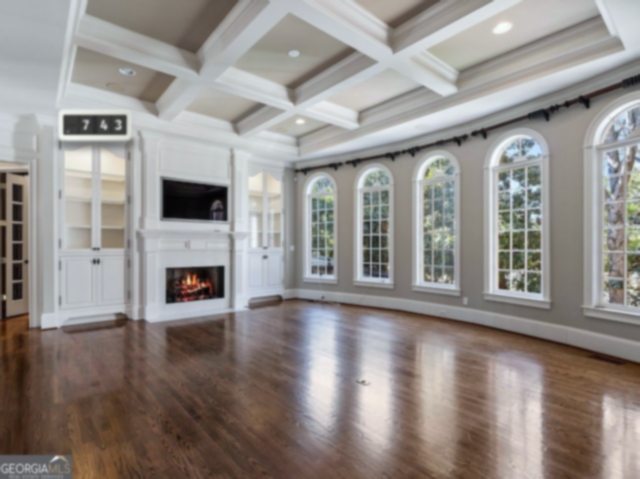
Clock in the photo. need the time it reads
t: 7:43
